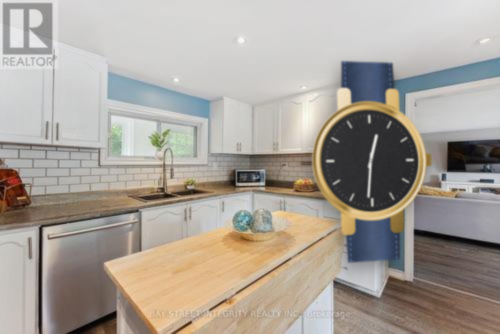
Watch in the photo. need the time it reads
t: 12:31
